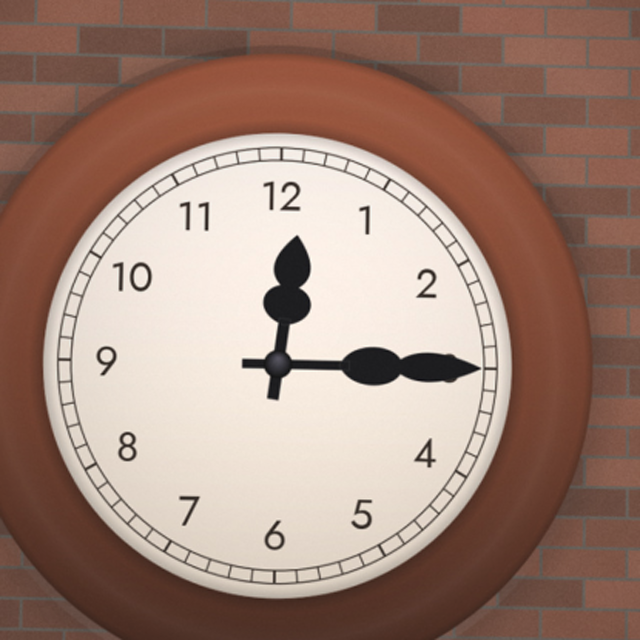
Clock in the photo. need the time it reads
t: 12:15
